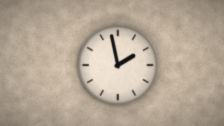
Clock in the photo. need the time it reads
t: 1:58
